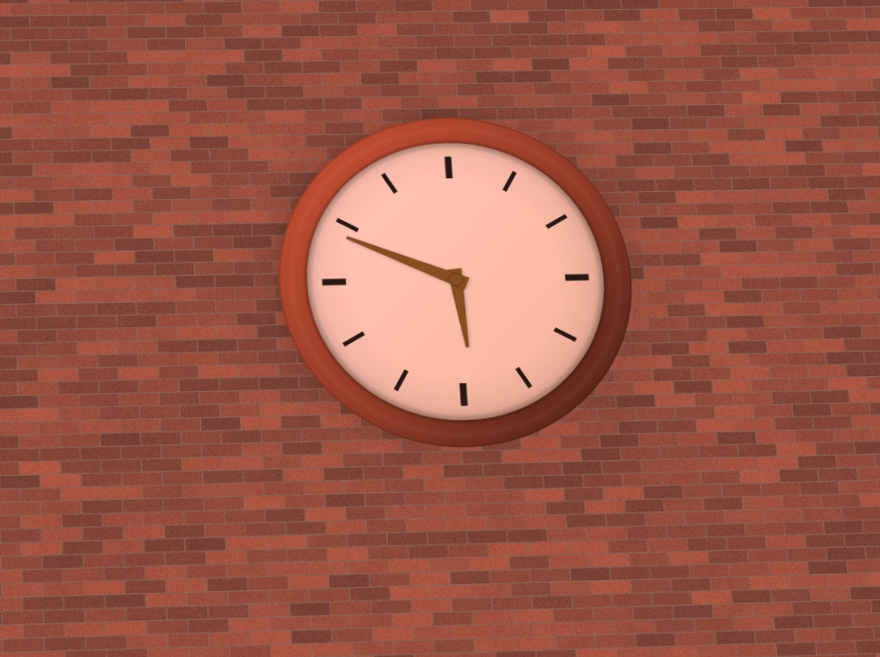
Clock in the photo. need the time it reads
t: 5:49
